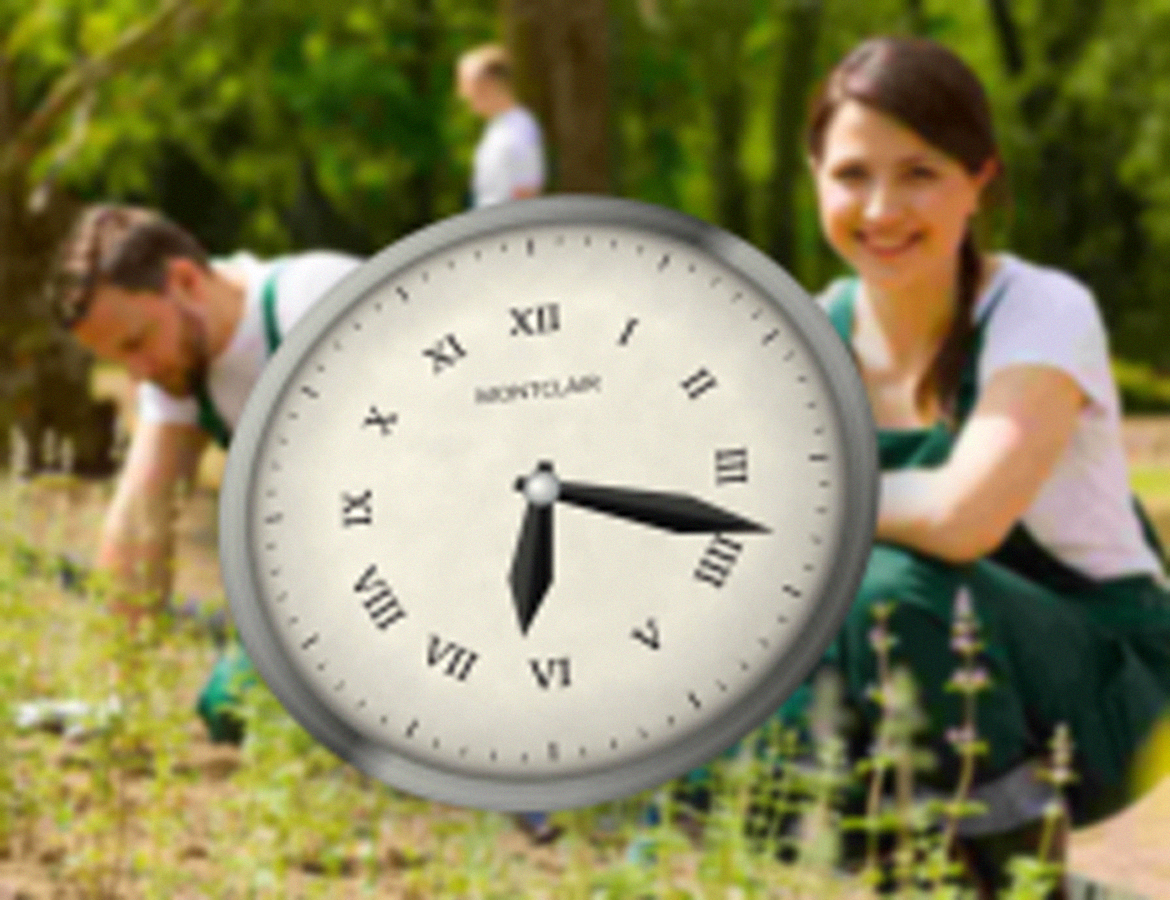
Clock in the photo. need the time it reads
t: 6:18
